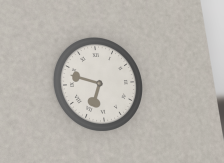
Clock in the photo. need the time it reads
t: 6:48
